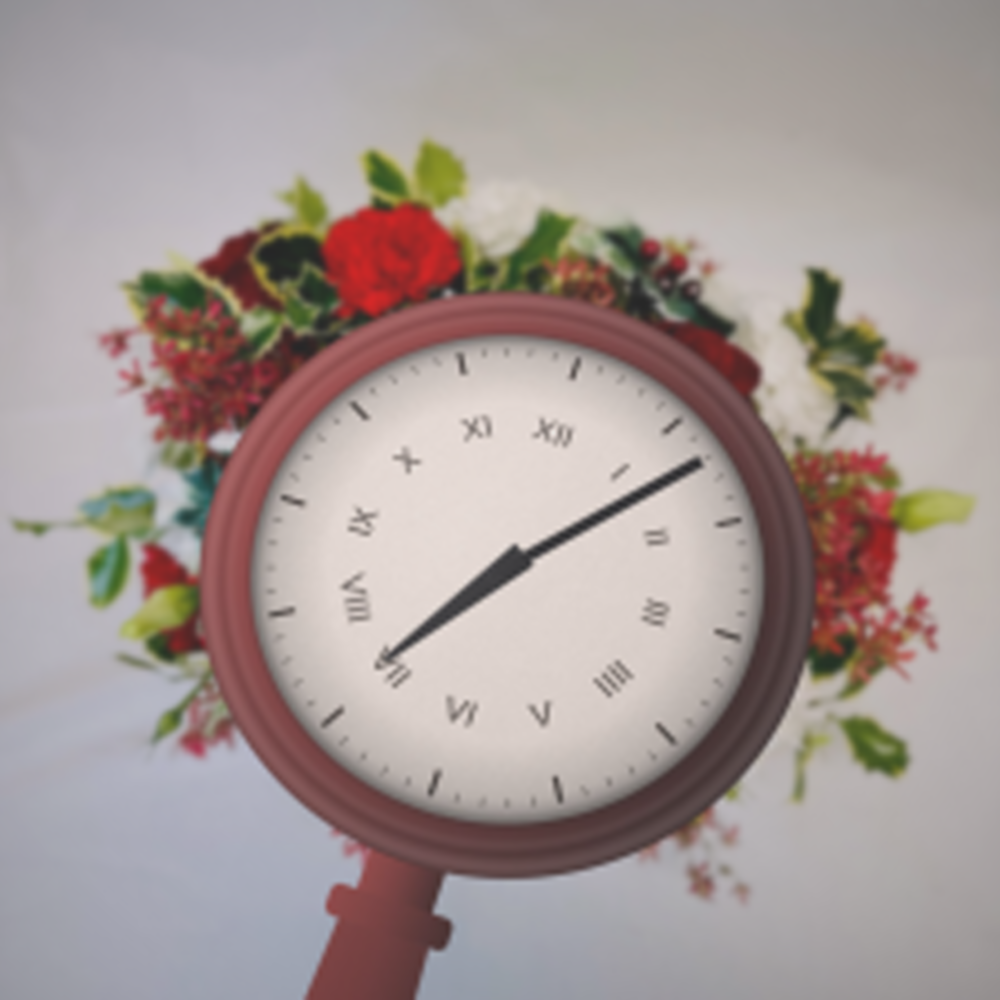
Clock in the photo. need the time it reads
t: 7:07
